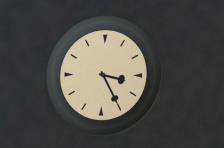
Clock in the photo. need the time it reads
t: 3:25
